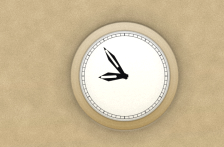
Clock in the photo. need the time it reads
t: 8:54
